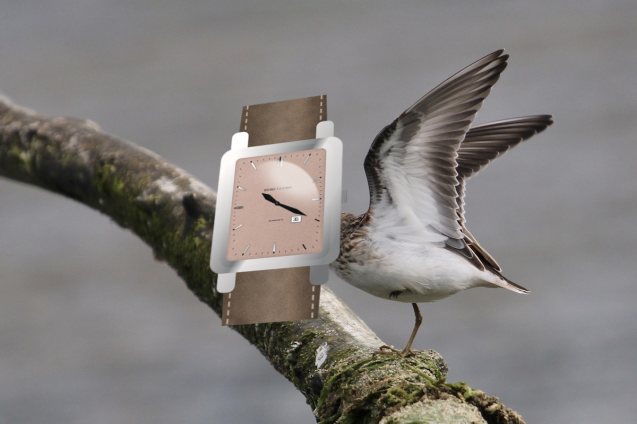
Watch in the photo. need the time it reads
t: 10:20
